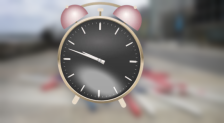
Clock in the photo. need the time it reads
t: 9:48
